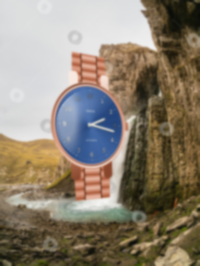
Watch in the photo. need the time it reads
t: 2:17
